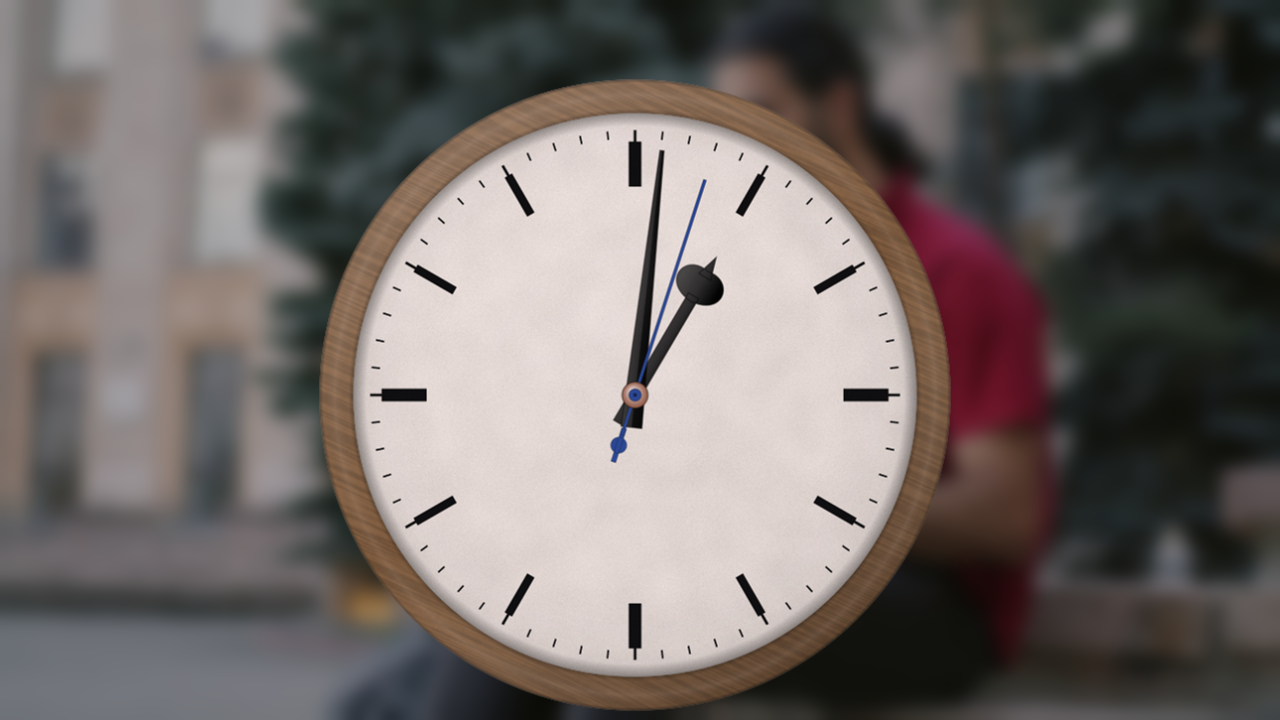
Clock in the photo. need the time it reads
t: 1:01:03
